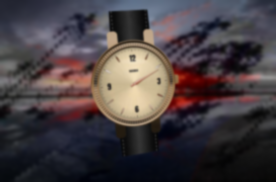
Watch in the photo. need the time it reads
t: 2:11
